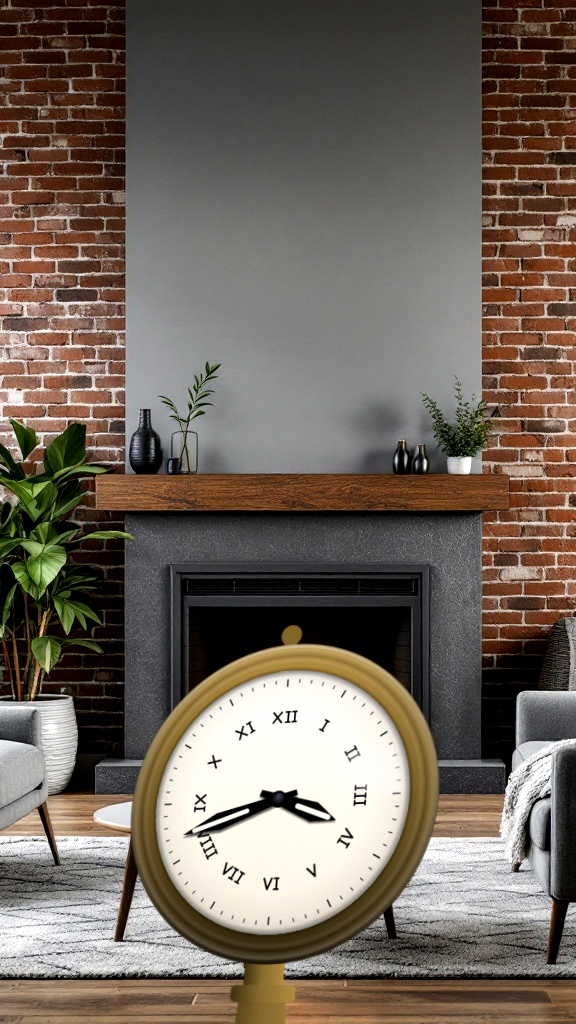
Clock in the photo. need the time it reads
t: 3:42
